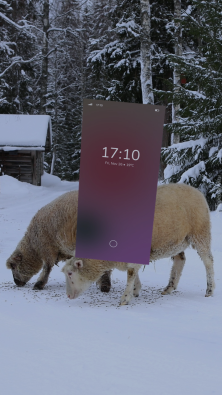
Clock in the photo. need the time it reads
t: 17:10
